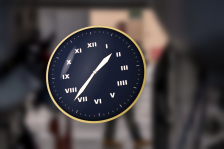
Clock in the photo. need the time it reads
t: 1:37
